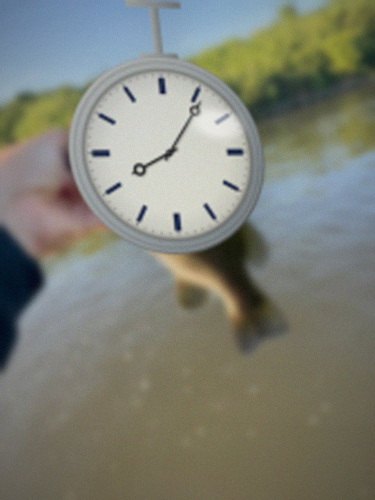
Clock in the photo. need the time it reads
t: 8:06
